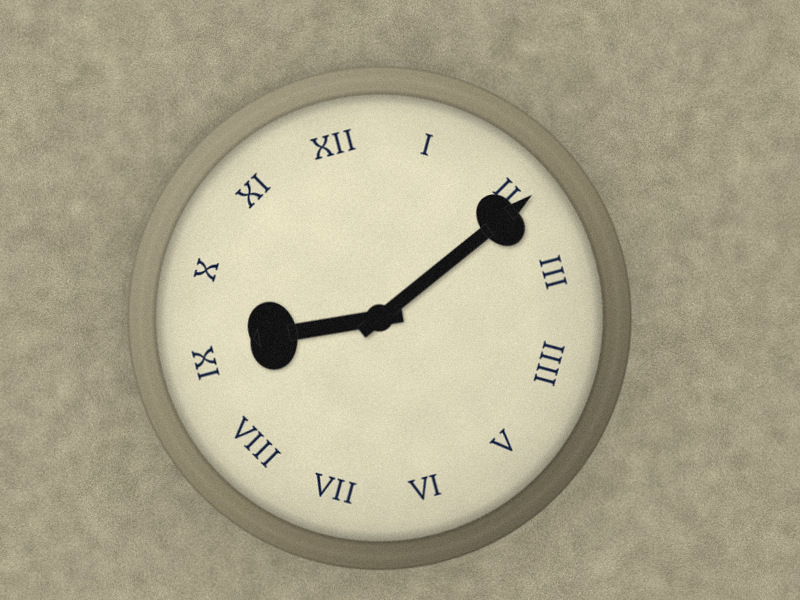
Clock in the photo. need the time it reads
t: 9:11
